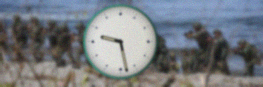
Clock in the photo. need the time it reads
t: 9:28
